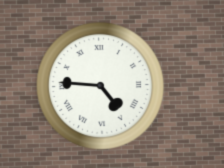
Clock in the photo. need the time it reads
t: 4:46
